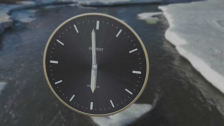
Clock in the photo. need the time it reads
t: 5:59
